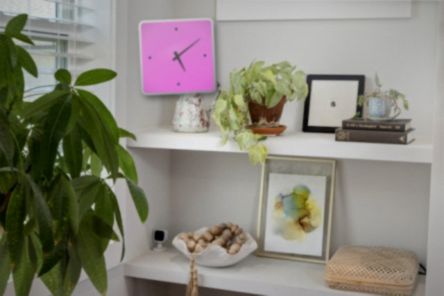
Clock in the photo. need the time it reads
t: 5:09
